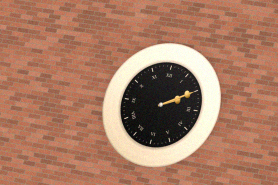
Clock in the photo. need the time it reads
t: 2:10
